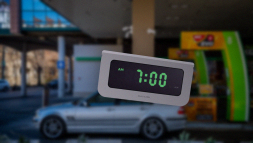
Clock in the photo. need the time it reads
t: 7:00
